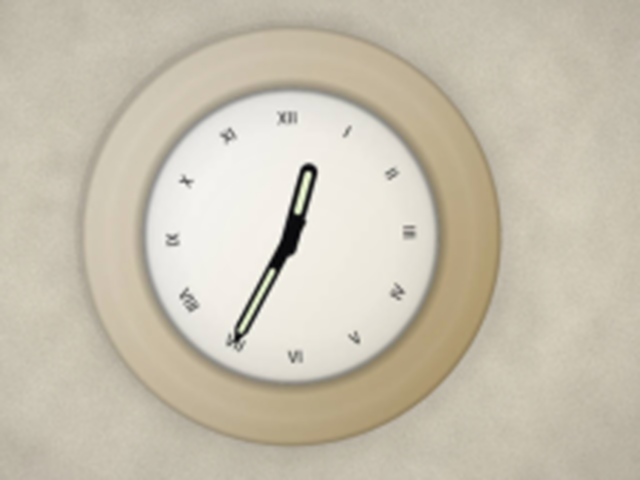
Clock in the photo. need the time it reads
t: 12:35
